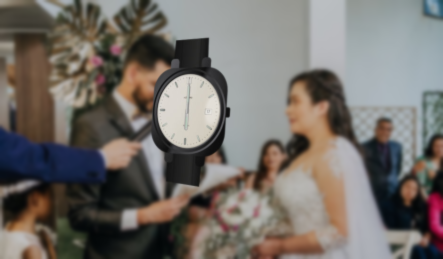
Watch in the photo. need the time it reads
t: 6:00
